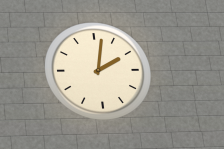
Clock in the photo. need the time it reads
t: 2:02
